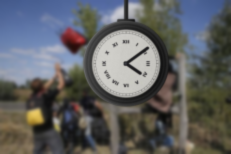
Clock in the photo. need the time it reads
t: 4:09
